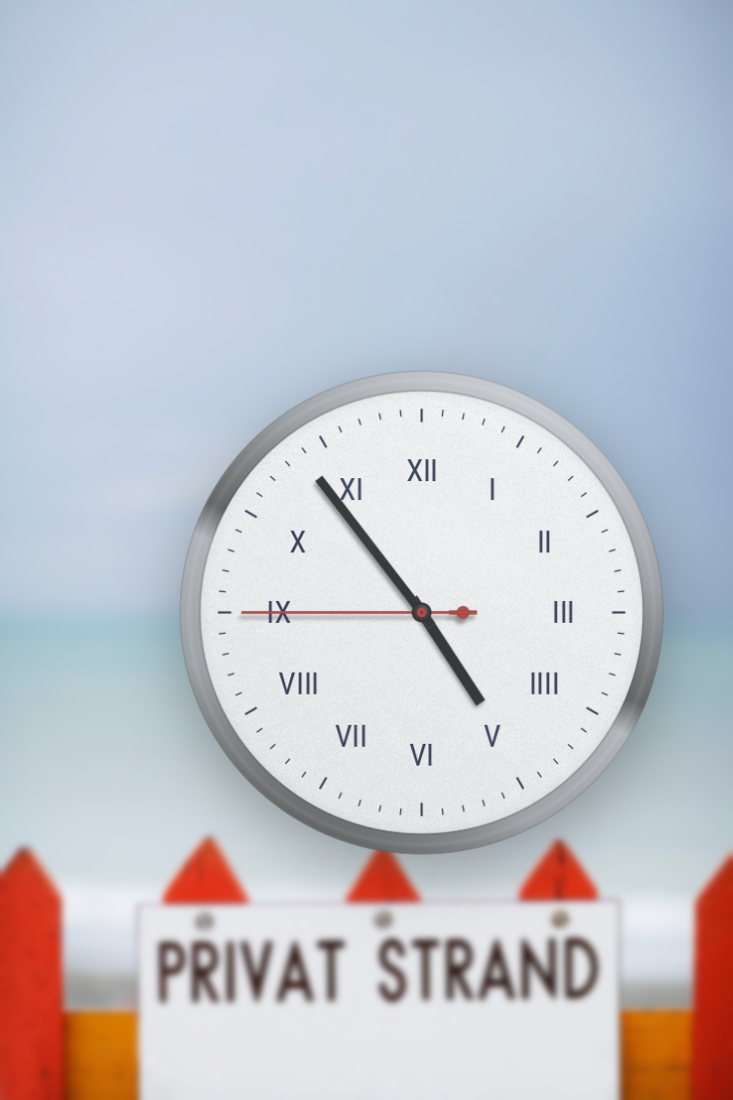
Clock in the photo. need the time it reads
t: 4:53:45
